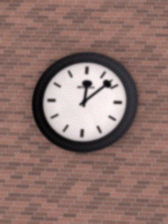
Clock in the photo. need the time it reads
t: 12:08
